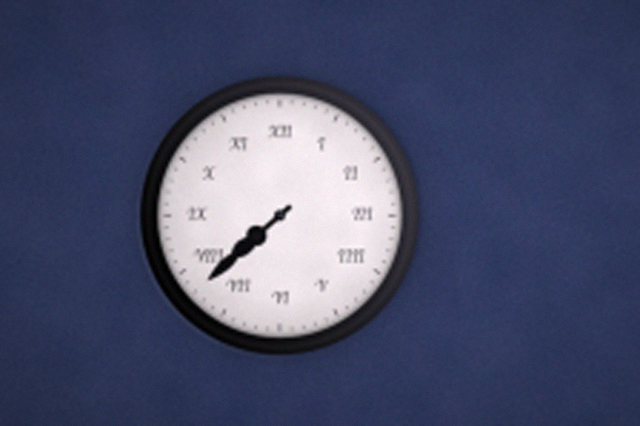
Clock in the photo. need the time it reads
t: 7:38
